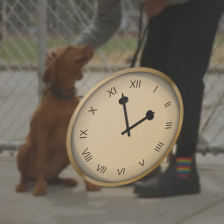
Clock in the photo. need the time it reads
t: 1:57
